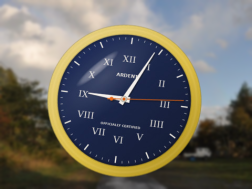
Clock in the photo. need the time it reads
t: 9:04:14
